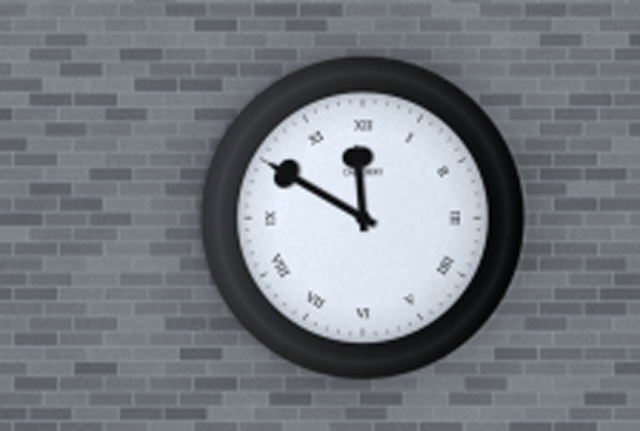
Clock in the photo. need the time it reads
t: 11:50
